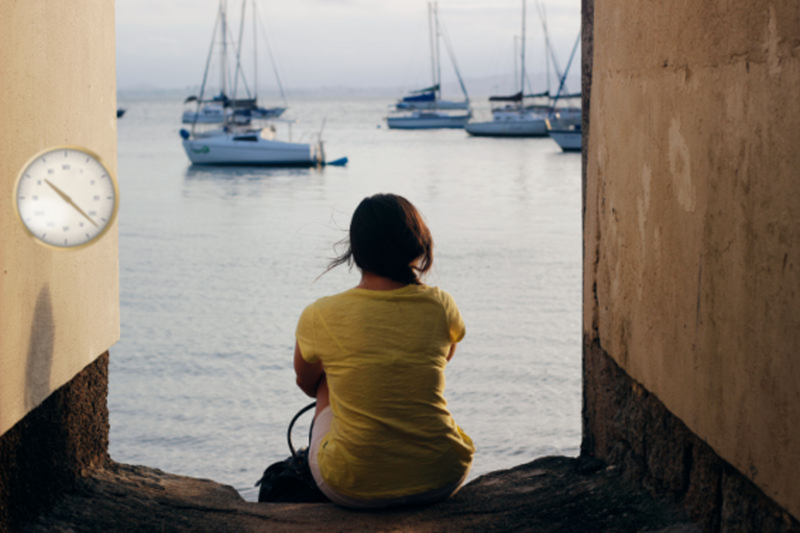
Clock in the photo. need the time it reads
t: 10:22
